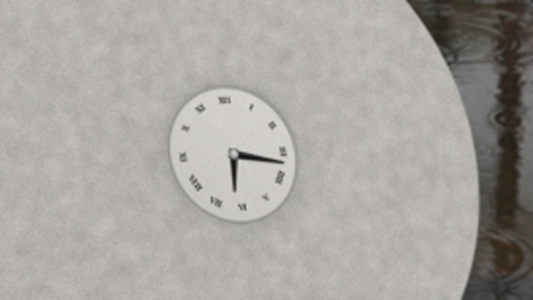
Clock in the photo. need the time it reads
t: 6:17
